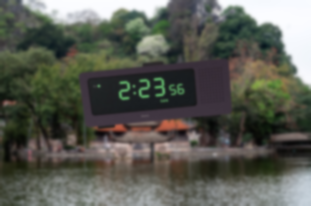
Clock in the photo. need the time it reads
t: 2:23
